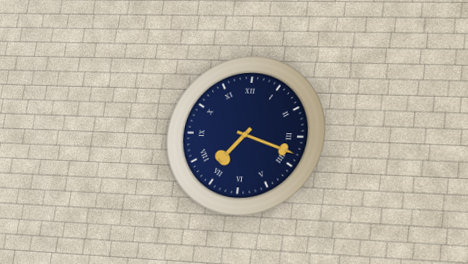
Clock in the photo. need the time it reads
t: 7:18
